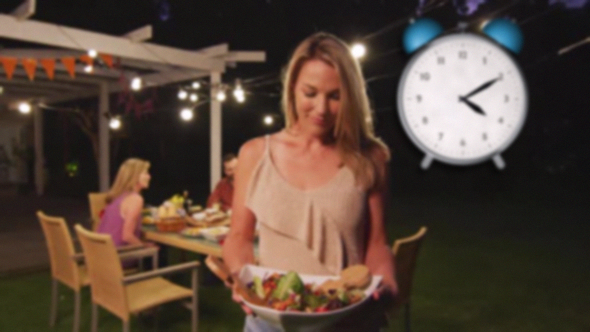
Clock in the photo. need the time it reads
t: 4:10
